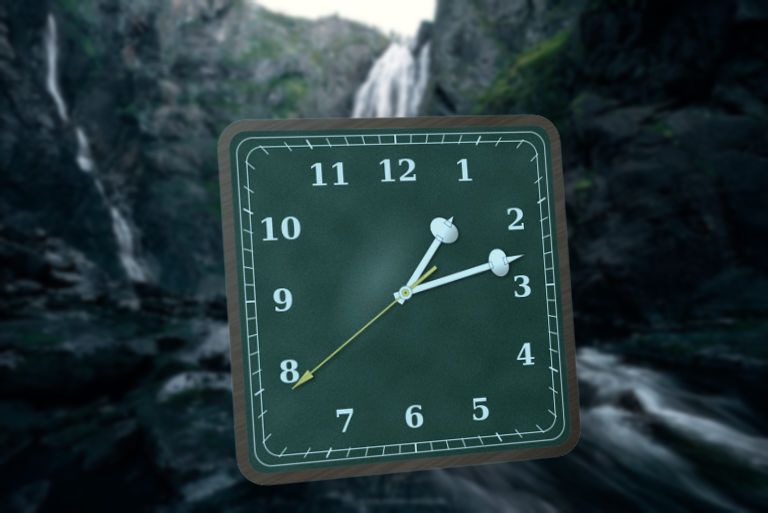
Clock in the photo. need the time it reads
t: 1:12:39
